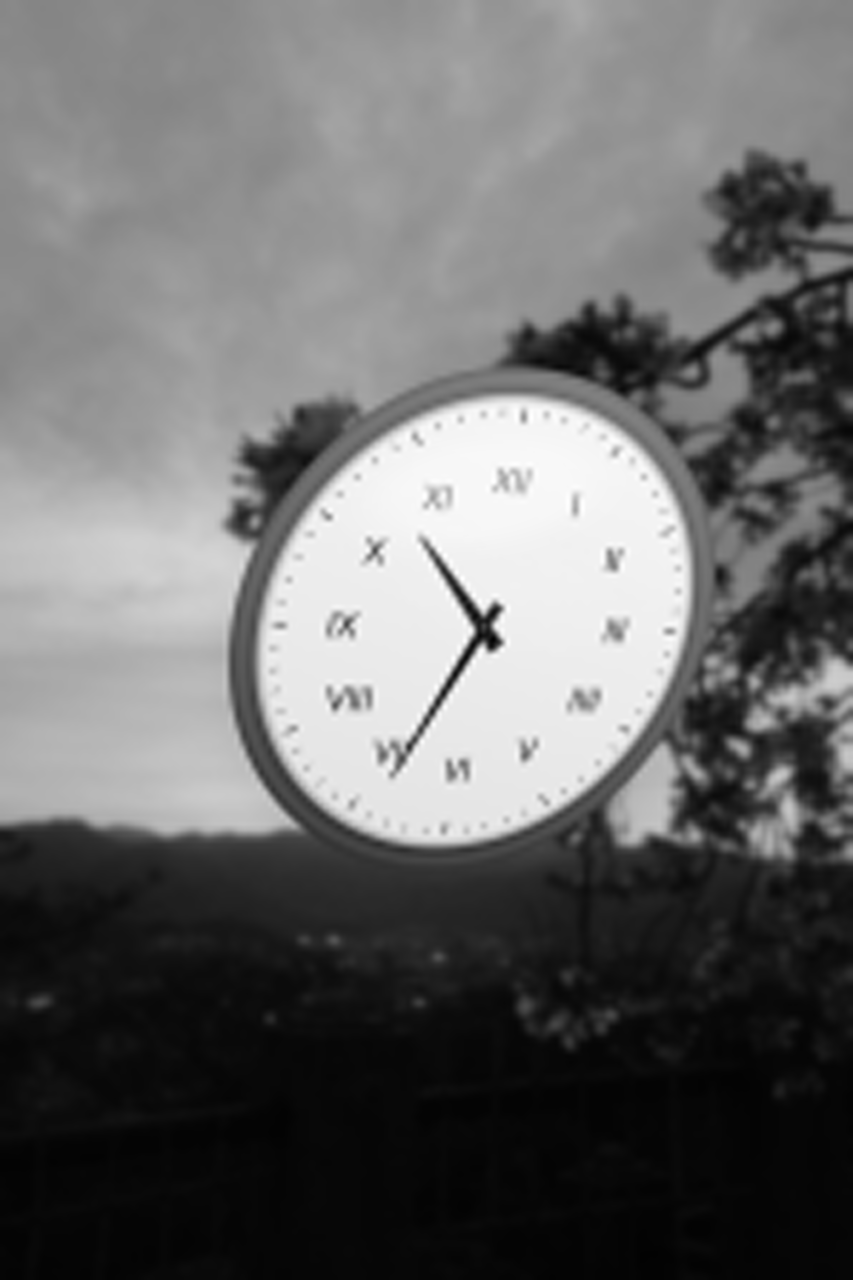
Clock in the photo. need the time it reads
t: 10:34
